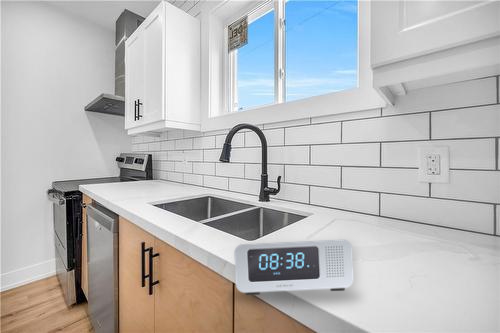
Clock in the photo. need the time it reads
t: 8:38
